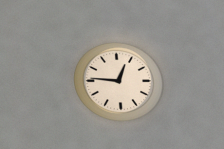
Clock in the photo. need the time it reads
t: 12:46
